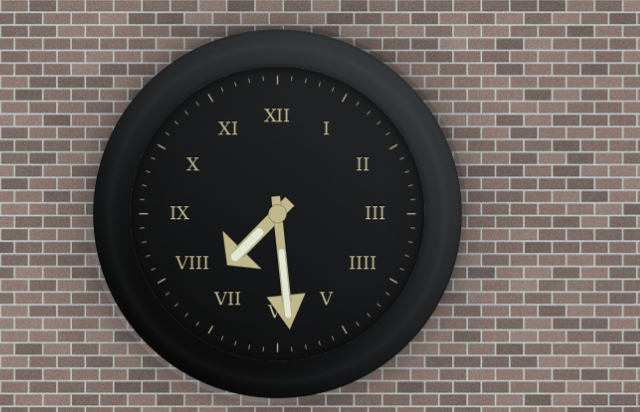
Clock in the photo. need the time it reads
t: 7:29
